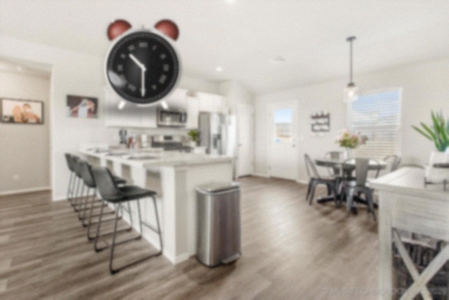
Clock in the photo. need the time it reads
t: 10:30
